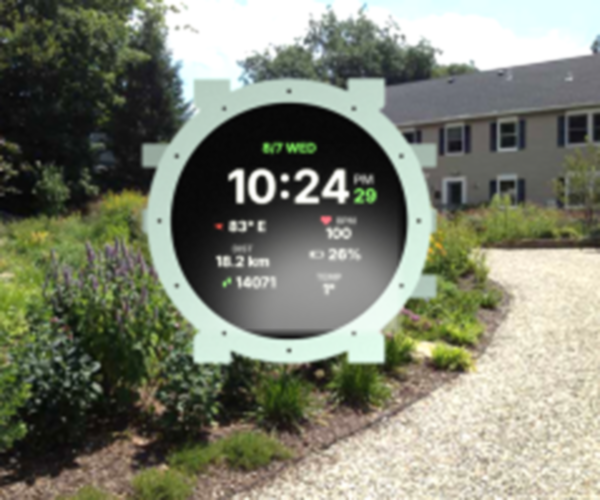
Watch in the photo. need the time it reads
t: 10:24
